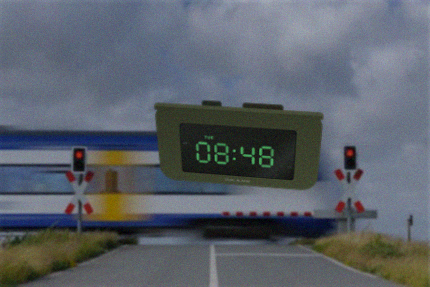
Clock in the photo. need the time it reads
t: 8:48
